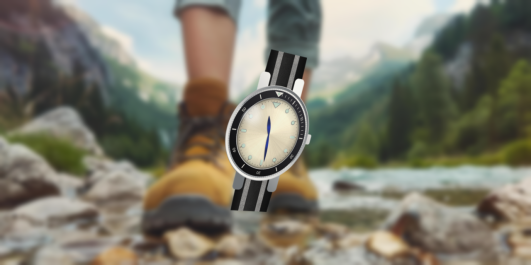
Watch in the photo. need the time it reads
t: 11:29
